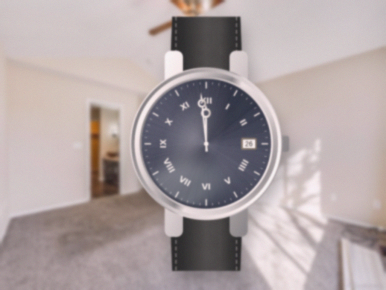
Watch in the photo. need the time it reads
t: 11:59
